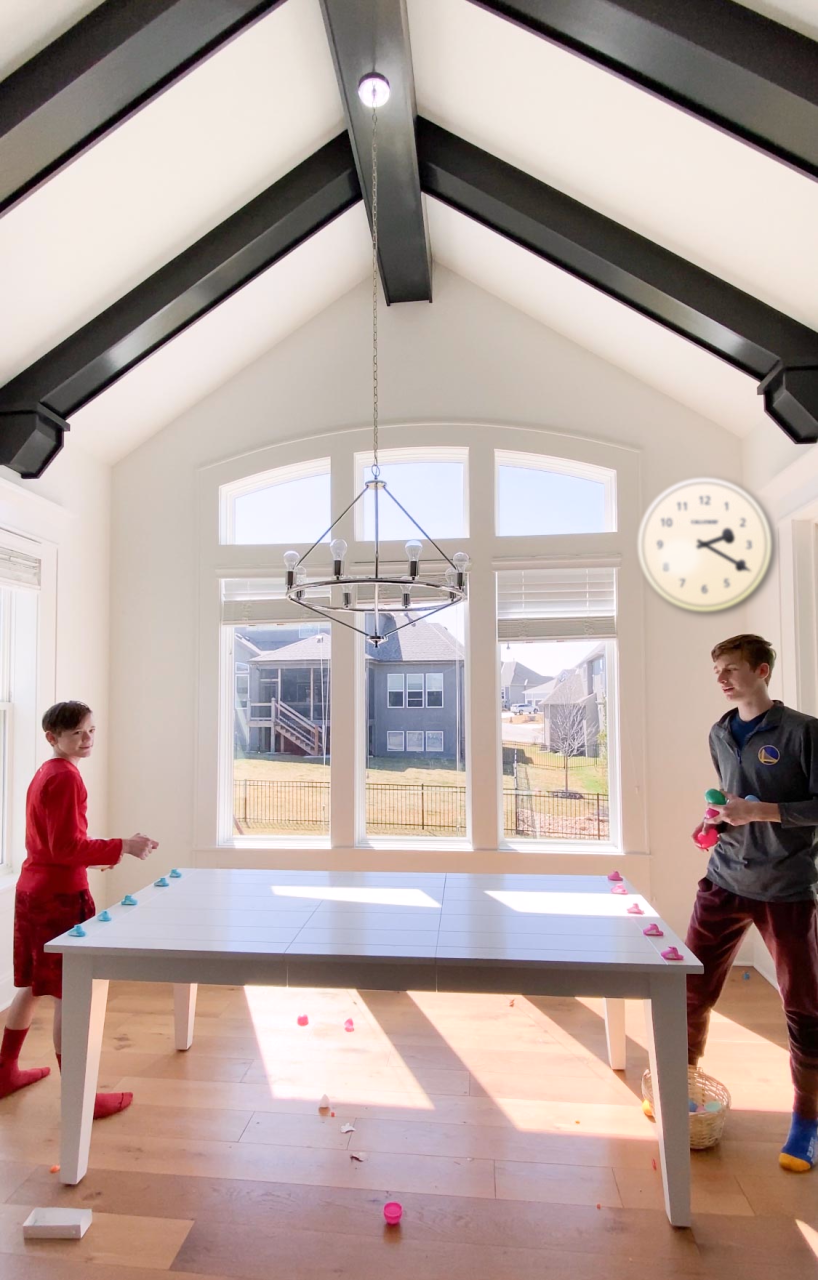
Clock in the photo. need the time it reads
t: 2:20
